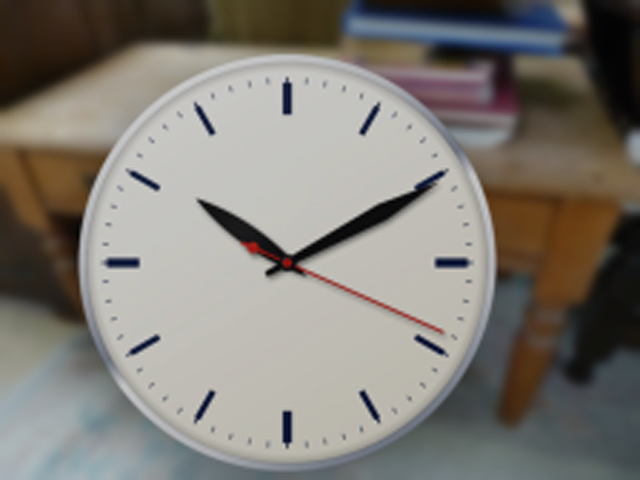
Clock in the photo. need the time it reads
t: 10:10:19
